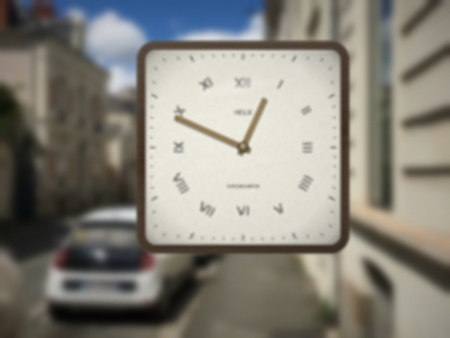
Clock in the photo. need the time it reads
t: 12:49
